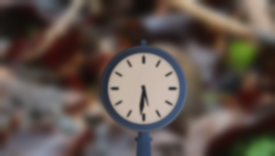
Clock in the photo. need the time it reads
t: 5:31
